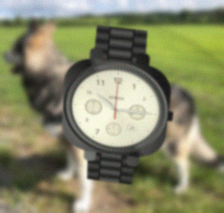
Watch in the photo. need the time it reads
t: 10:15
